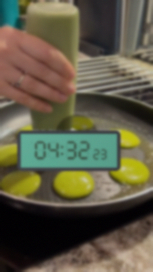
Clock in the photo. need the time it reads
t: 4:32
